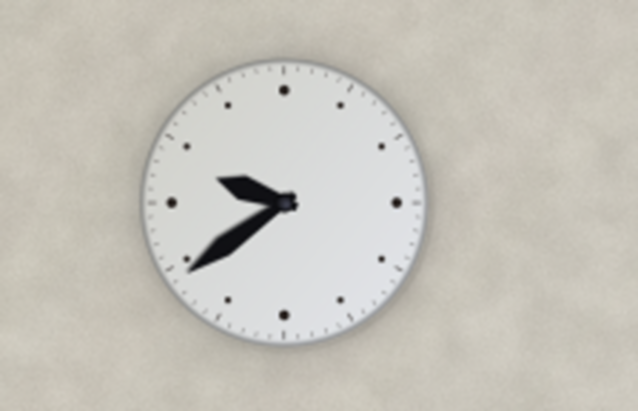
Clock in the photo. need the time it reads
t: 9:39
